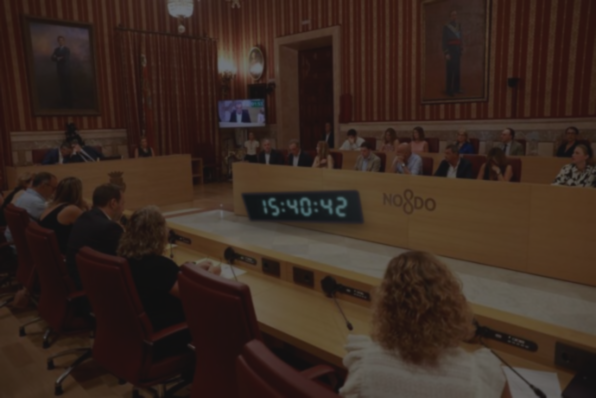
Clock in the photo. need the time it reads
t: 15:40:42
